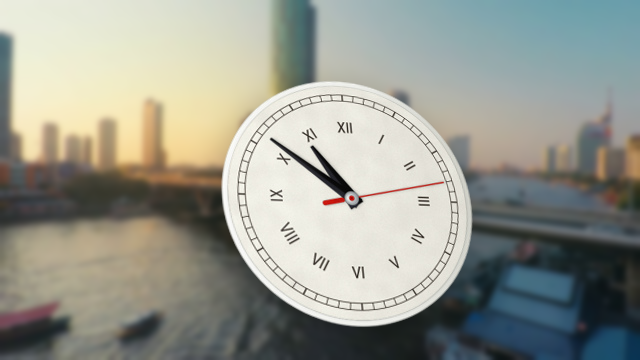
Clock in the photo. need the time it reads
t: 10:51:13
